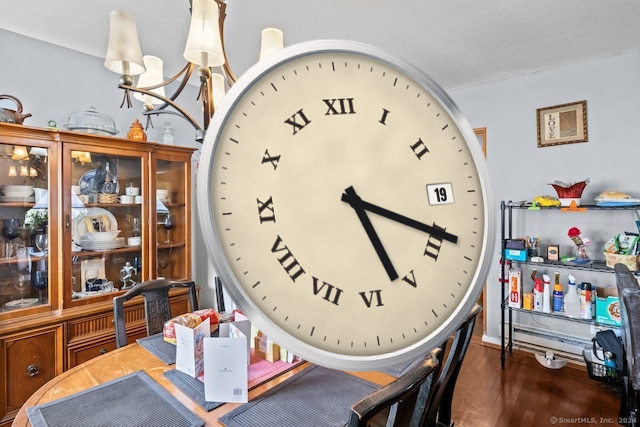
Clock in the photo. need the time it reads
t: 5:19
